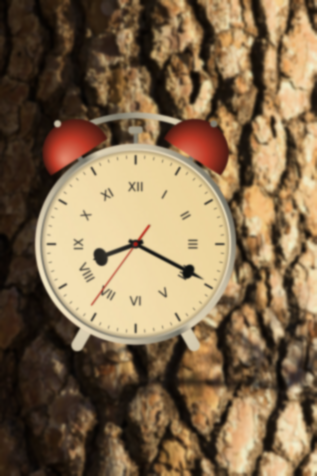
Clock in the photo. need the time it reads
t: 8:19:36
